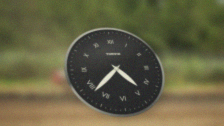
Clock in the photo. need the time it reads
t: 4:38
